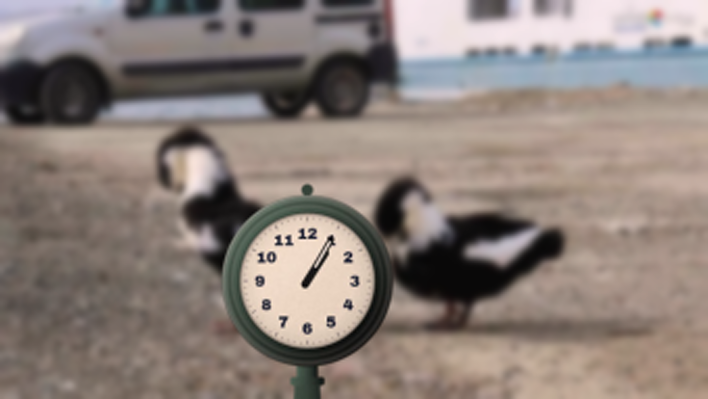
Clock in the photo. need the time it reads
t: 1:05
